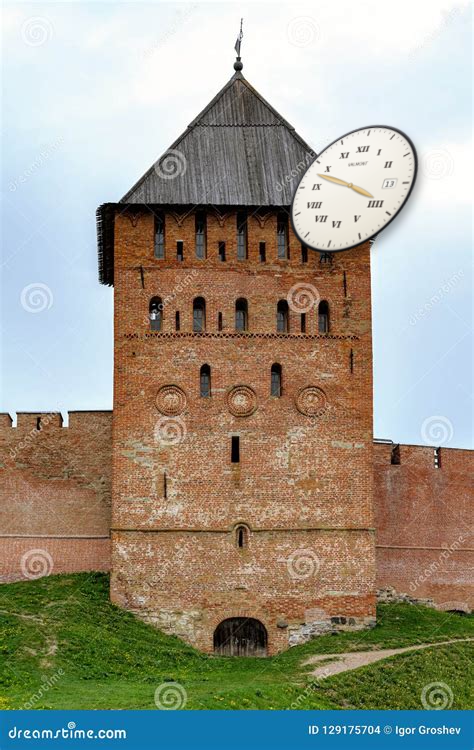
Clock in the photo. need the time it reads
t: 3:48
